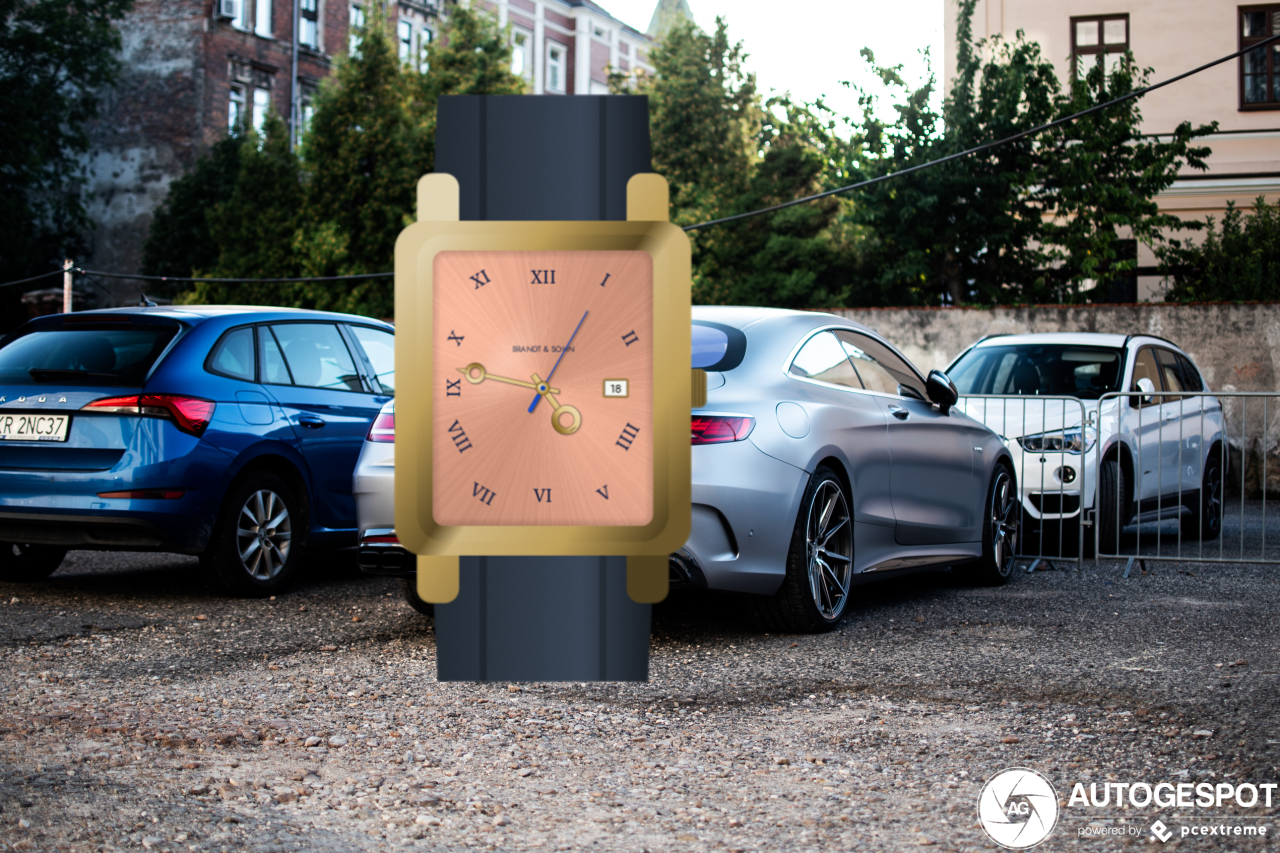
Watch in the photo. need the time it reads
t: 4:47:05
